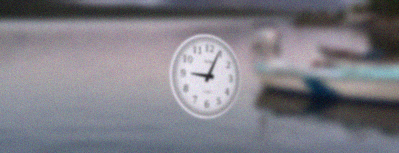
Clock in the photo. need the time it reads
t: 9:04
